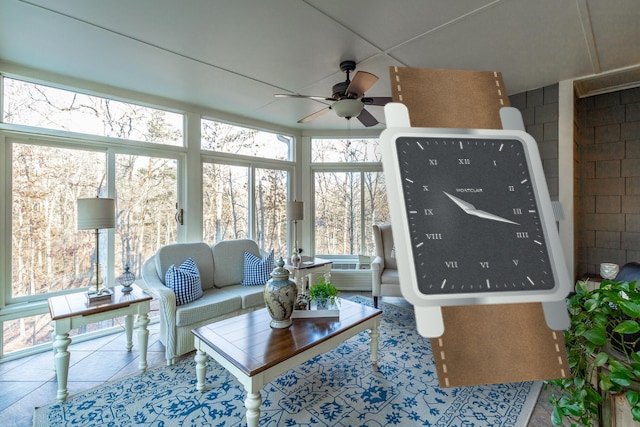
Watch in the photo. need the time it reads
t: 10:18
